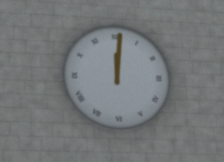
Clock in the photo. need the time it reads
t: 12:01
